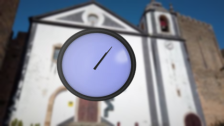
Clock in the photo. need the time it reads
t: 1:06
